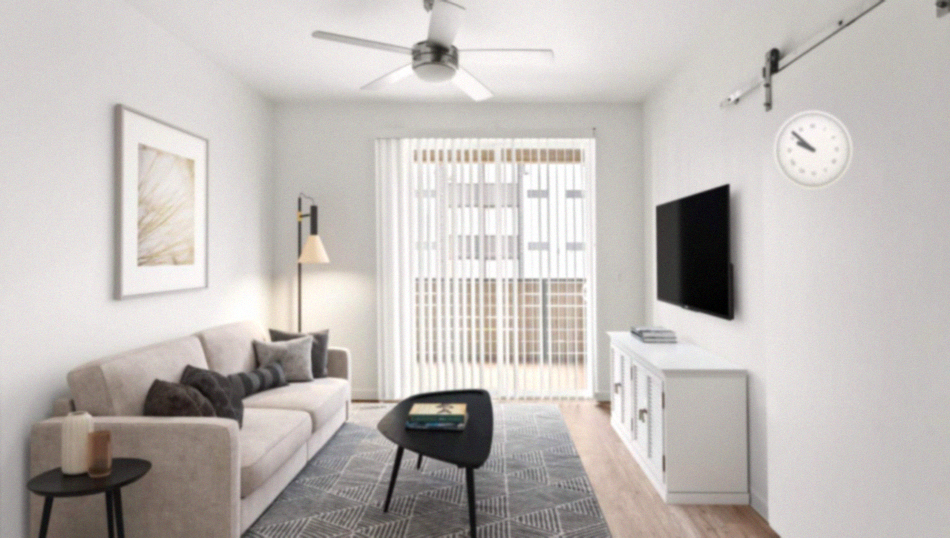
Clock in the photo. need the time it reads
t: 9:52
